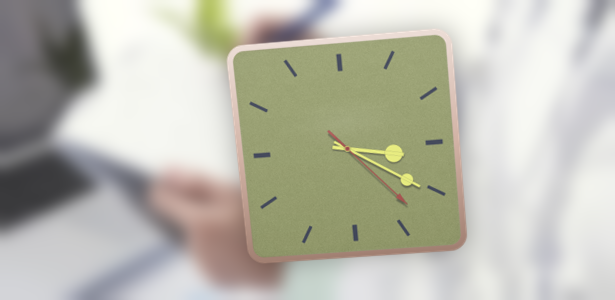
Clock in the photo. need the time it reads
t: 3:20:23
